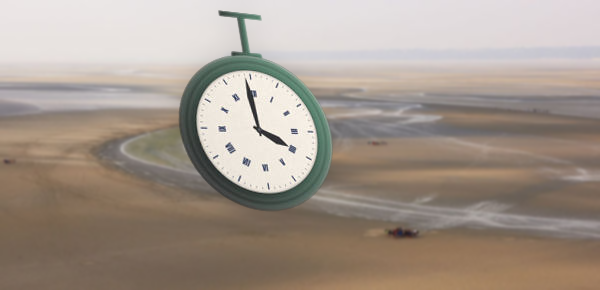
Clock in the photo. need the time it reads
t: 3:59
